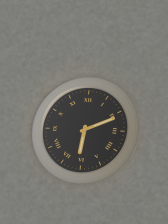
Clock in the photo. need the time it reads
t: 6:11
